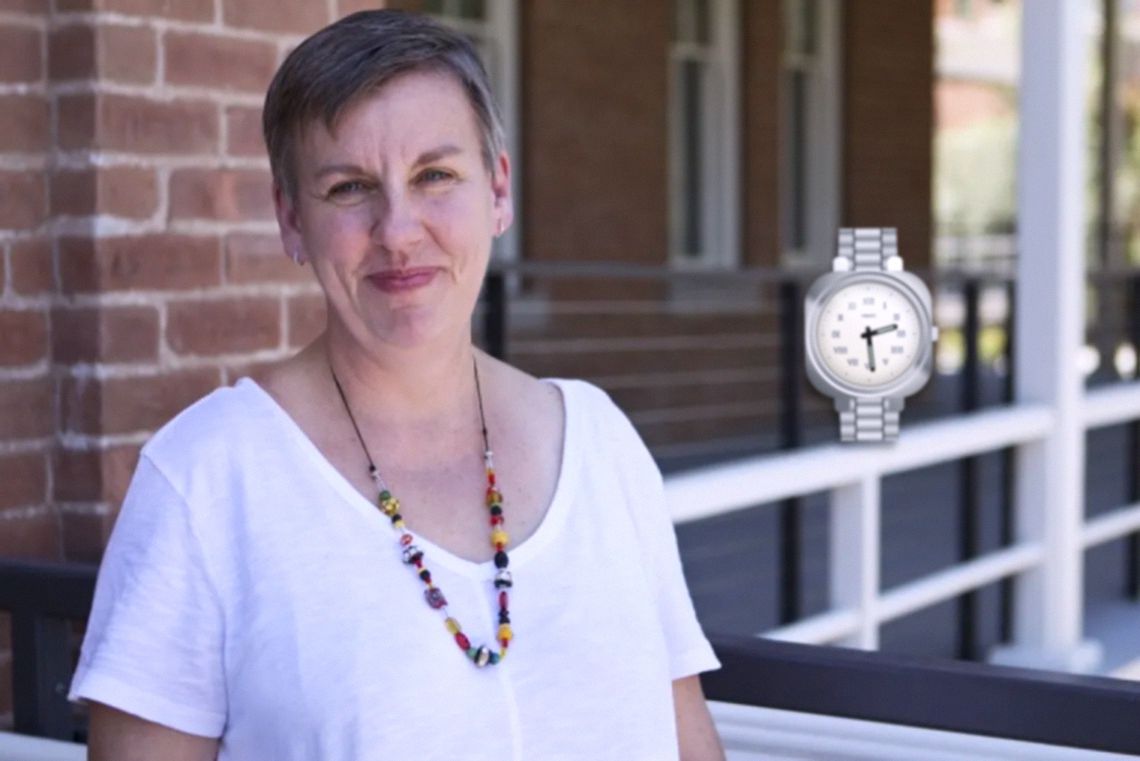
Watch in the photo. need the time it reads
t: 2:29
